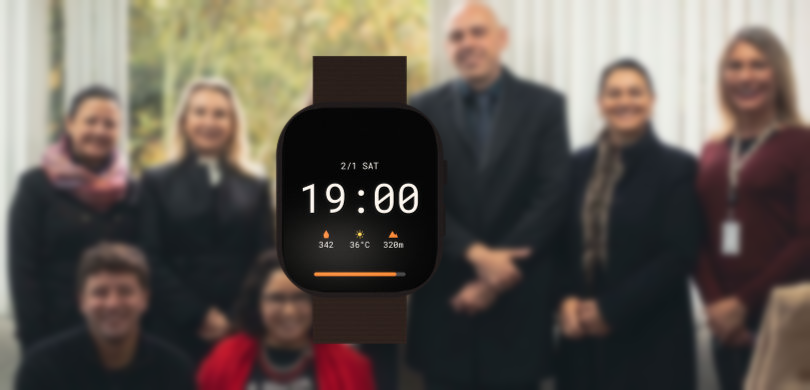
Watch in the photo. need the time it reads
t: 19:00
